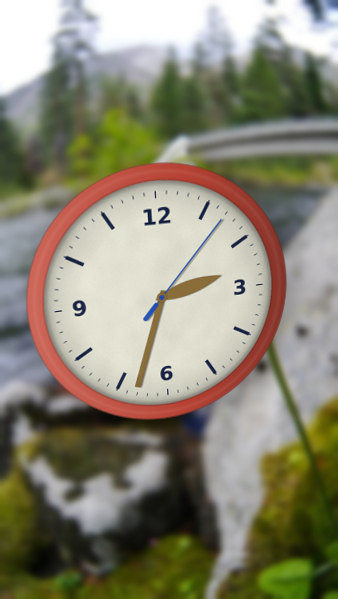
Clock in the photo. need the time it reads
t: 2:33:07
